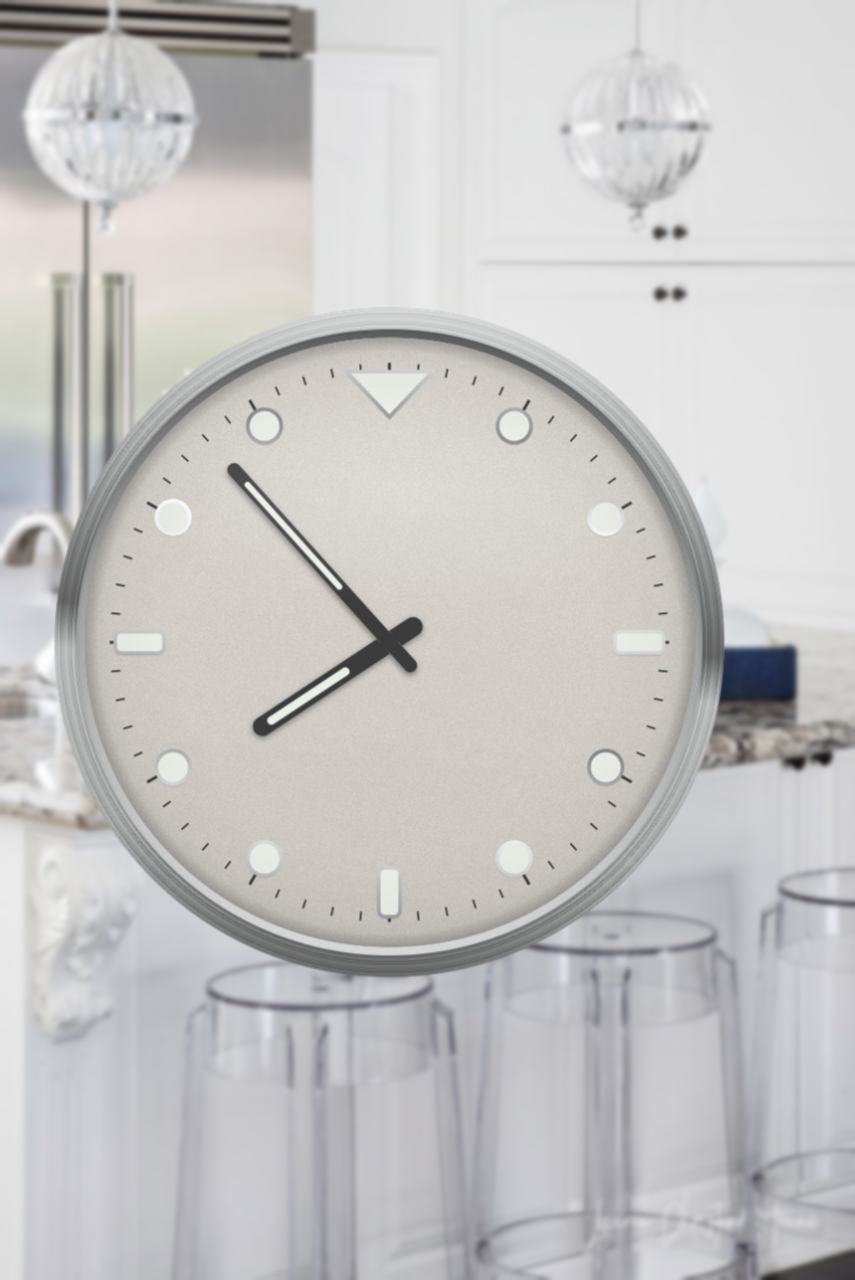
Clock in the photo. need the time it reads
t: 7:53
